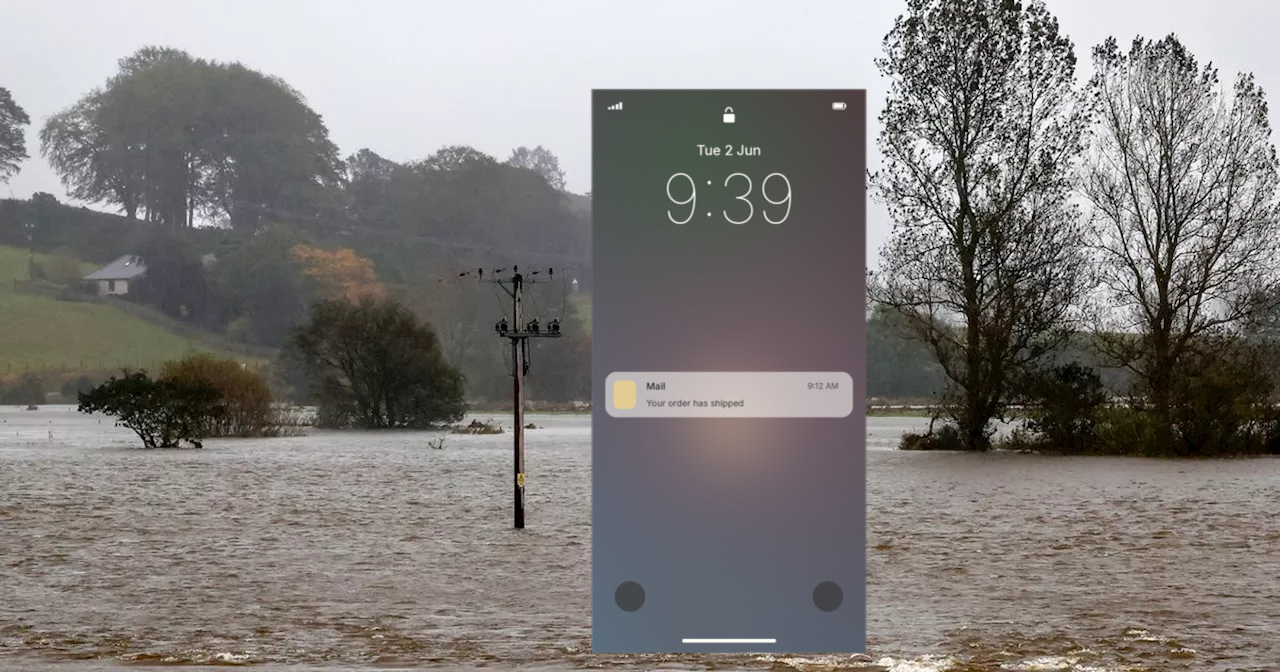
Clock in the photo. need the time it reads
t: 9:39
